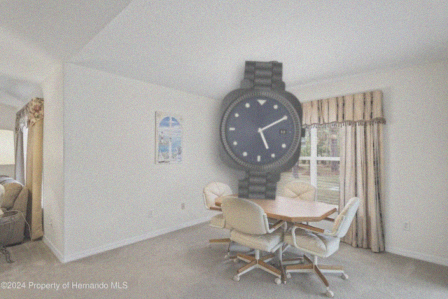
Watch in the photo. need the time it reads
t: 5:10
